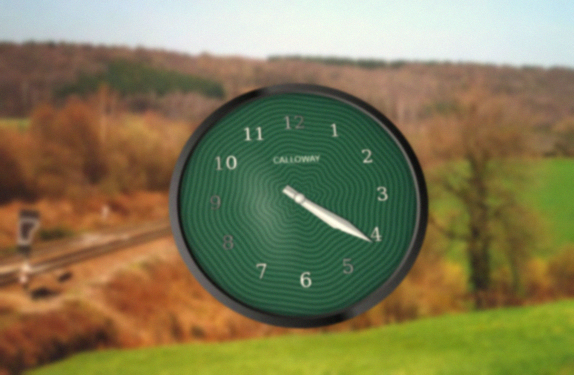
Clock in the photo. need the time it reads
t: 4:21
